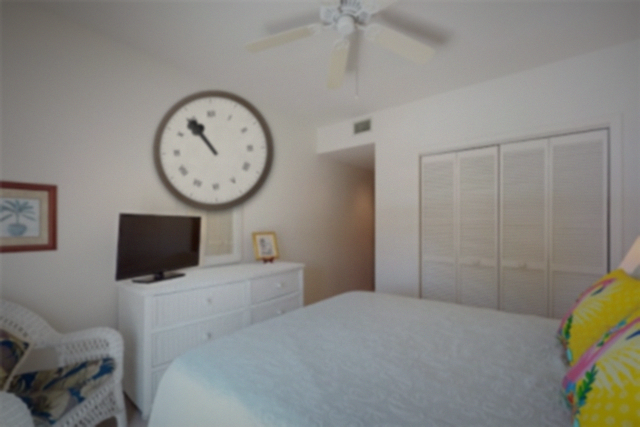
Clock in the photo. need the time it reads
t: 10:54
